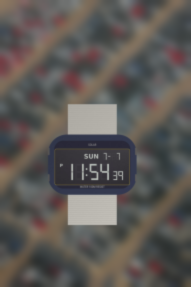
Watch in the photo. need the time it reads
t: 11:54:39
